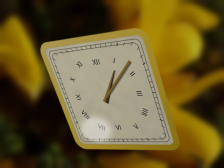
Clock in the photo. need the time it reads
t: 1:08
